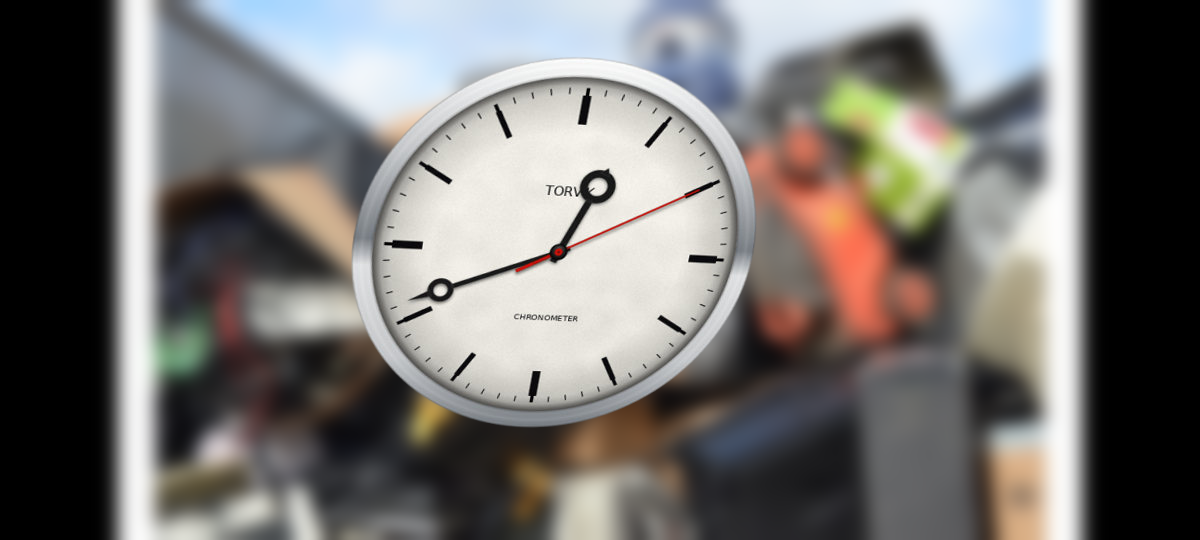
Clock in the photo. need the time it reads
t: 12:41:10
